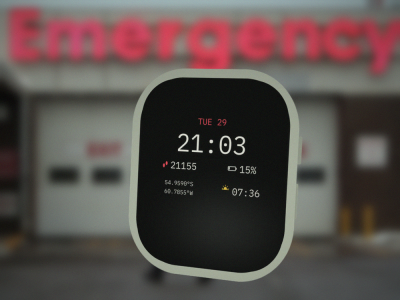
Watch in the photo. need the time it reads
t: 21:03
